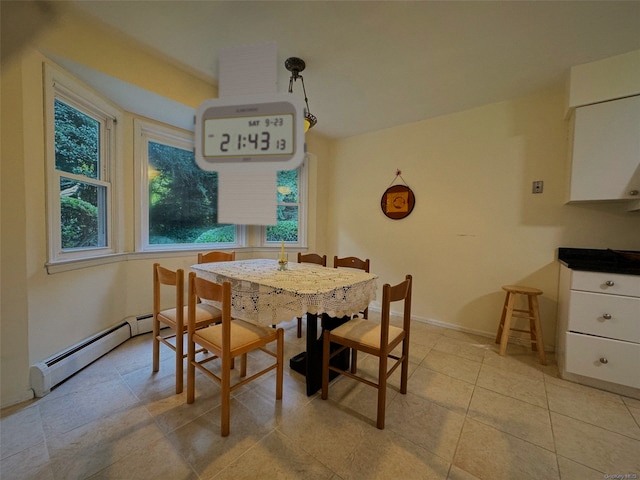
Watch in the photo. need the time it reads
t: 21:43
